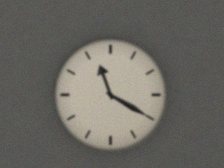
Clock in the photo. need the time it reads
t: 11:20
